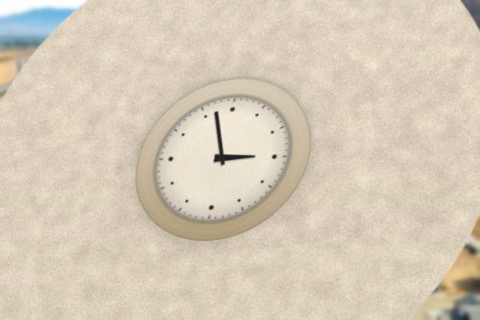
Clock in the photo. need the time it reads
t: 2:57
